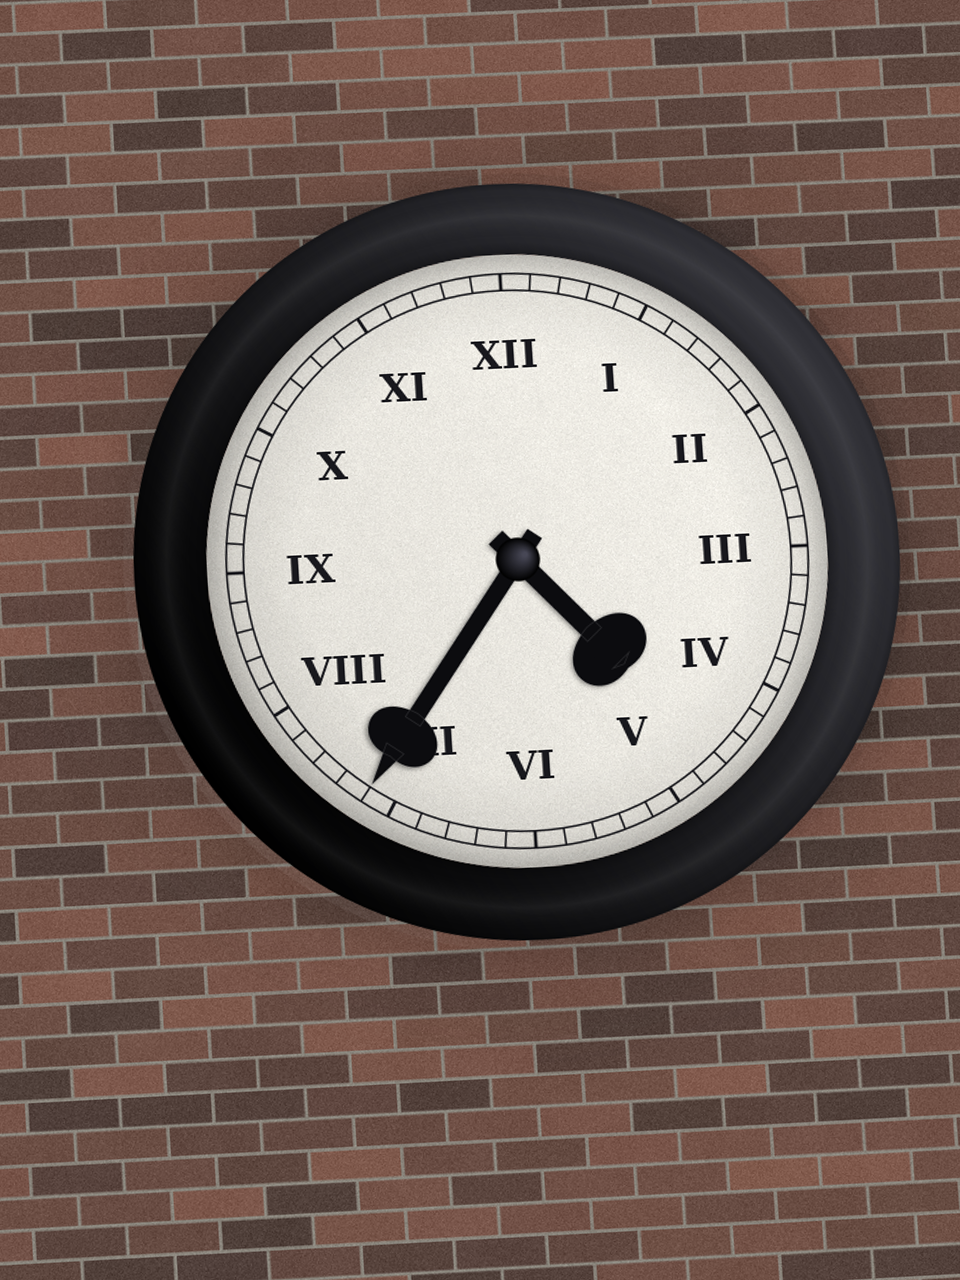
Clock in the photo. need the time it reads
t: 4:36
